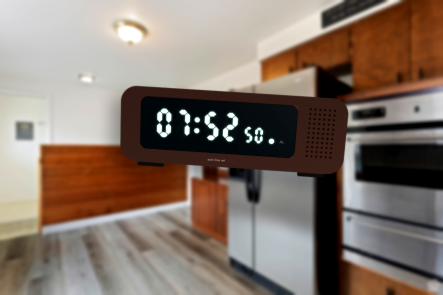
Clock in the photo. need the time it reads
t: 7:52:50
